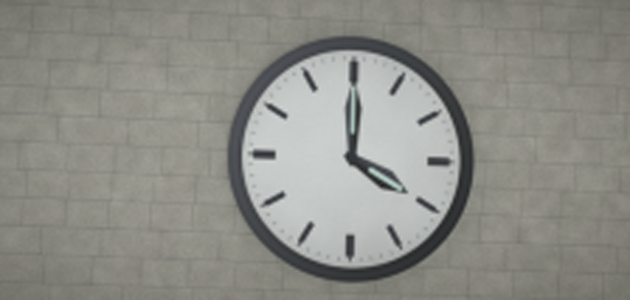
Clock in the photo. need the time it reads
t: 4:00
